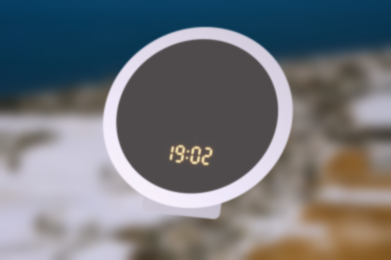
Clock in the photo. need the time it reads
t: 19:02
